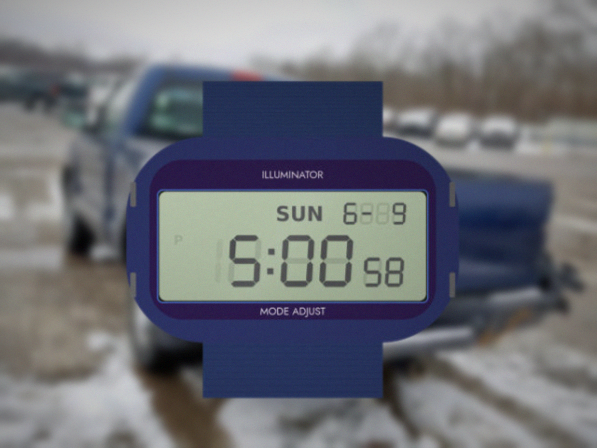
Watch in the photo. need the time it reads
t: 5:00:58
